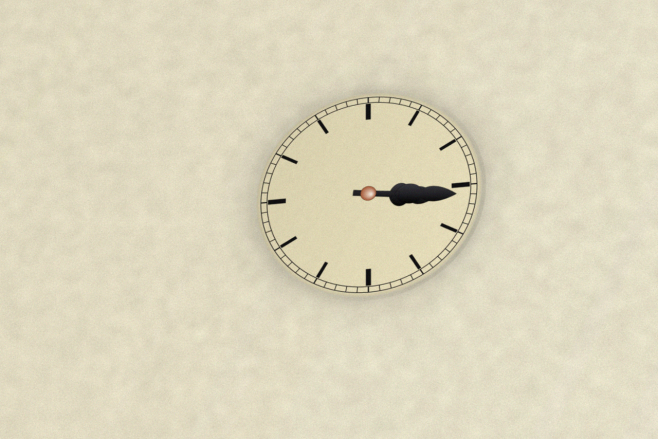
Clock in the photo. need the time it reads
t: 3:16
